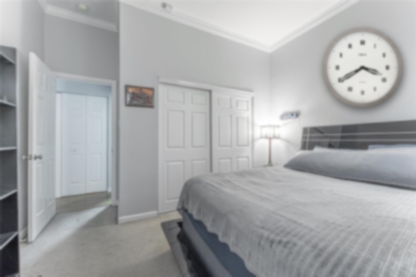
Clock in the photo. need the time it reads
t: 3:40
